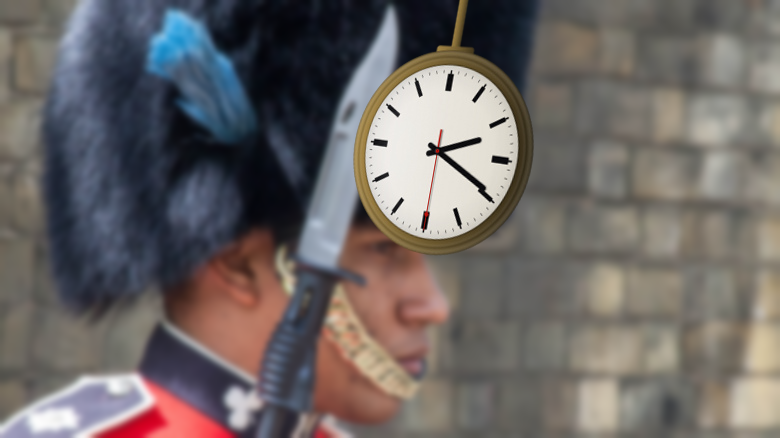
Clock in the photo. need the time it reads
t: 2:19:30
